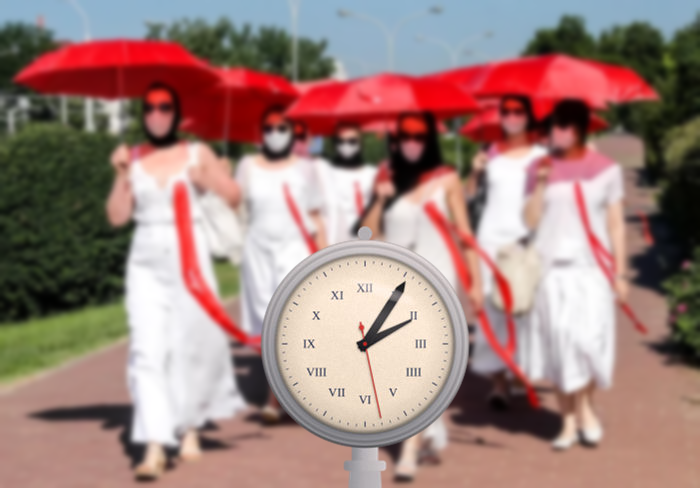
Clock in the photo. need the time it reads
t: 2:05:28
